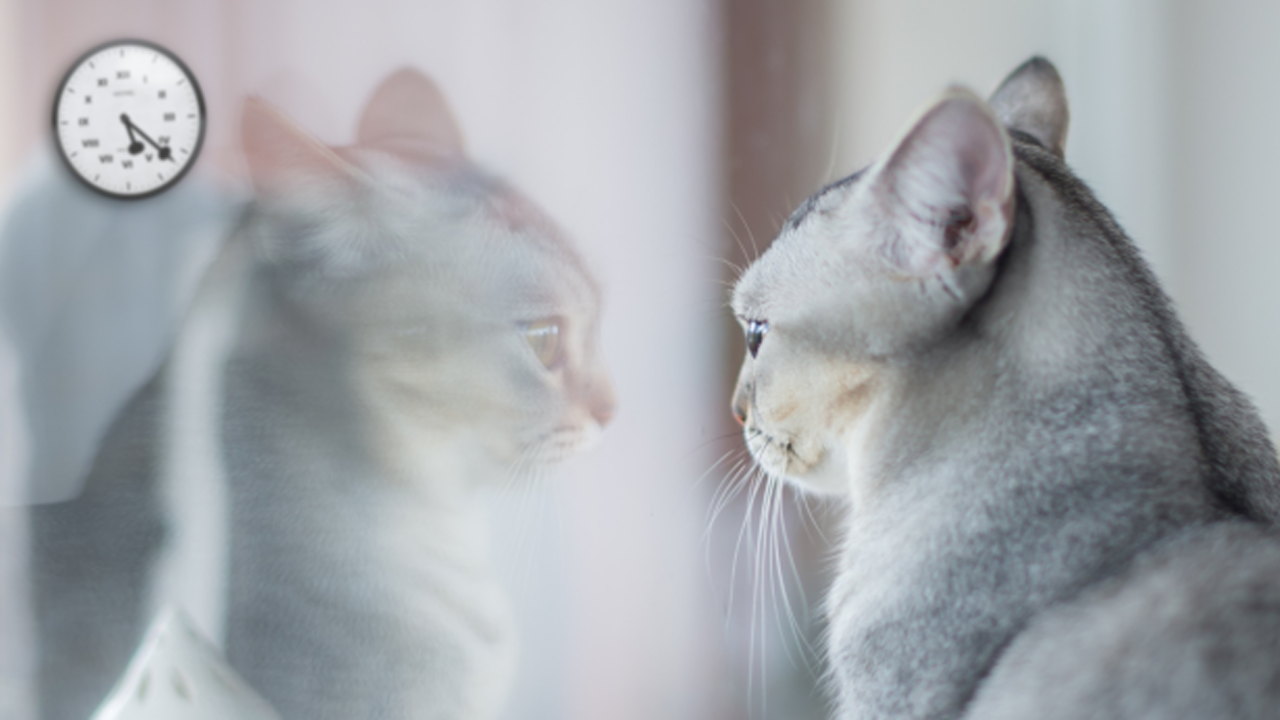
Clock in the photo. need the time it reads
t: 5:22
